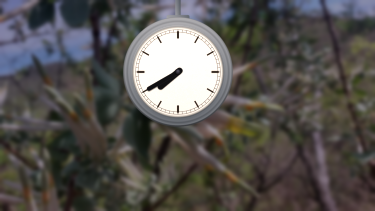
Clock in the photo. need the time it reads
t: 7:40
